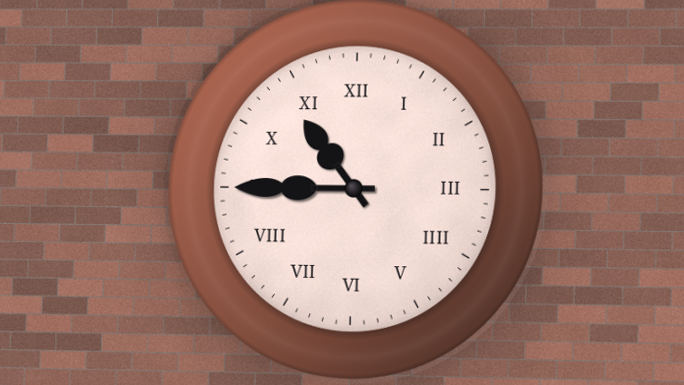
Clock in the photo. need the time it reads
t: 10:45
